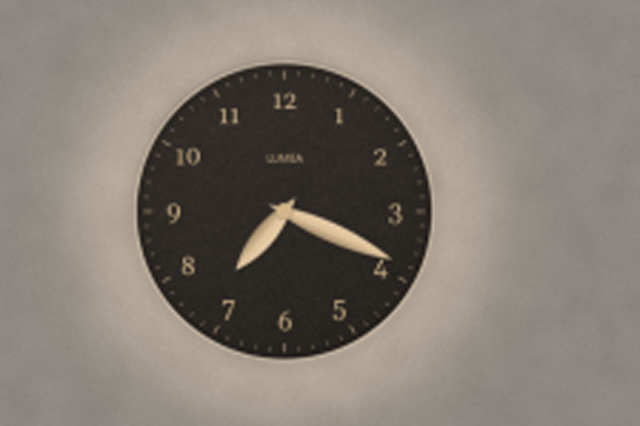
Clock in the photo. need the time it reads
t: 7:19
